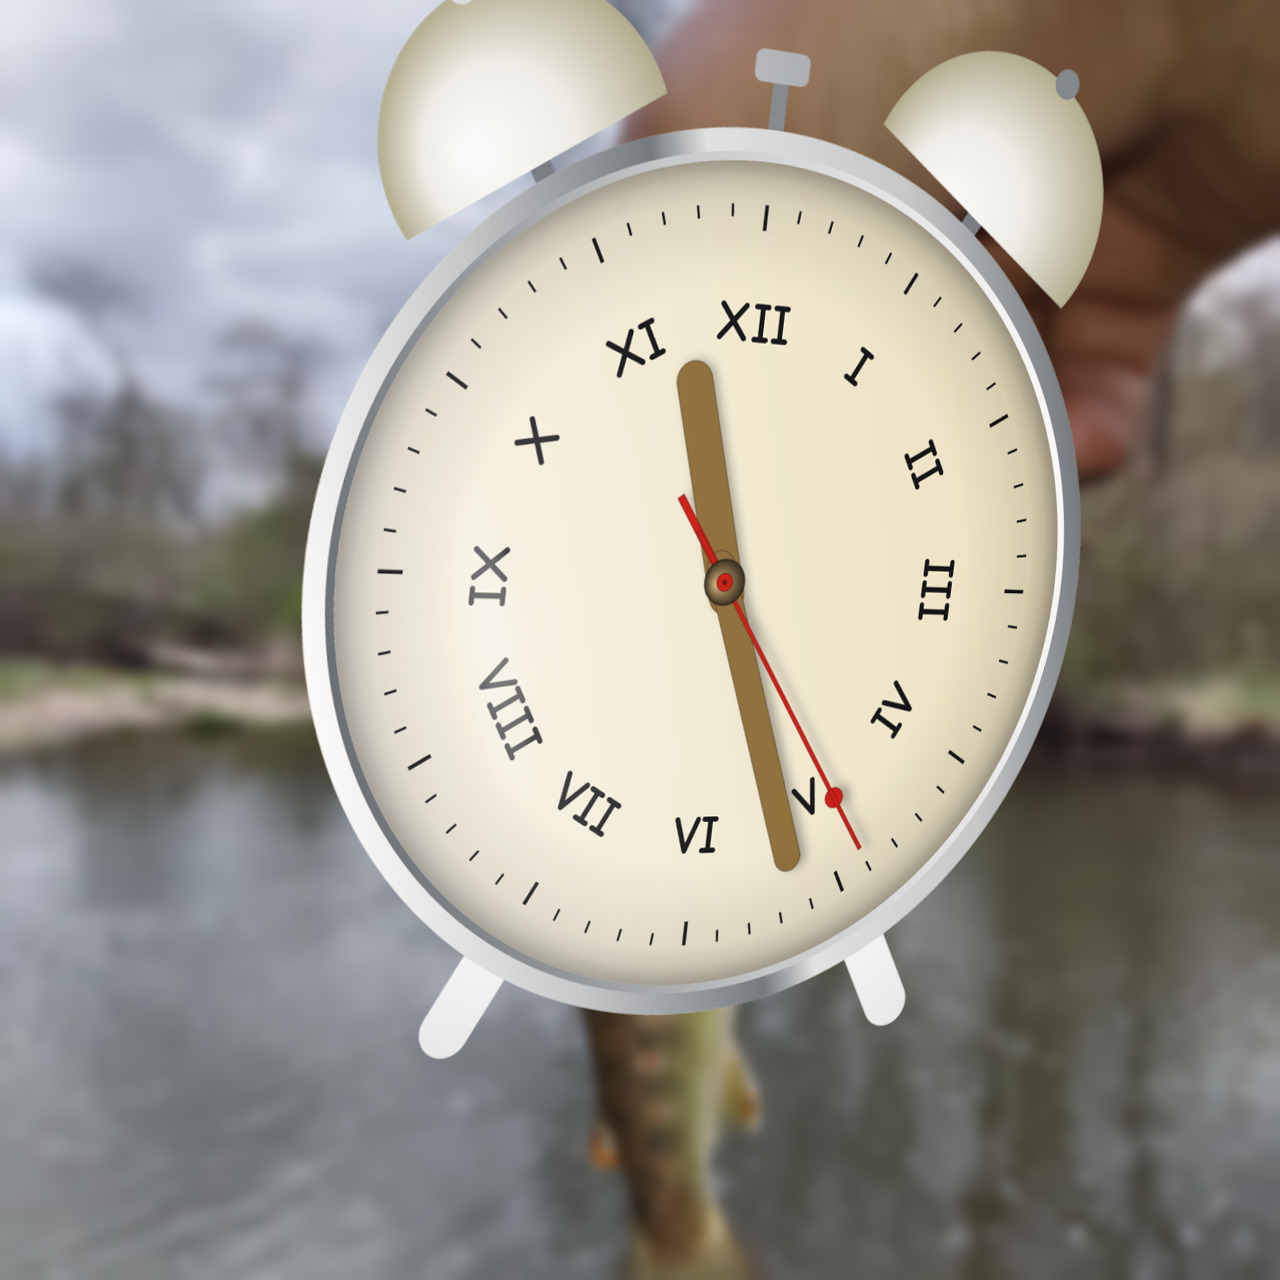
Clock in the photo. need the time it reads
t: 11:26:24
